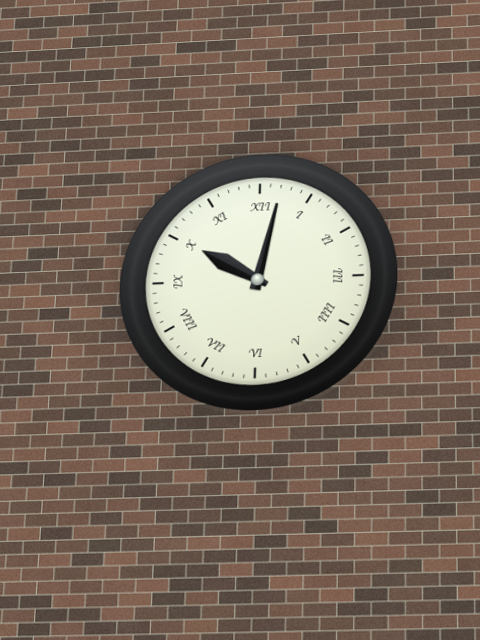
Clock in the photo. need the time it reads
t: 10:02
